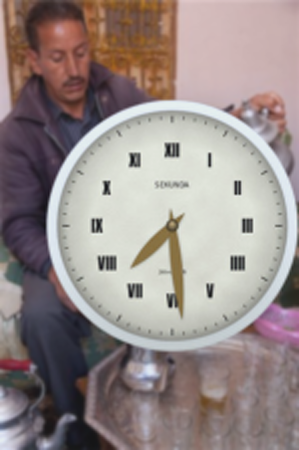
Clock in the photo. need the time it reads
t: 7:29
